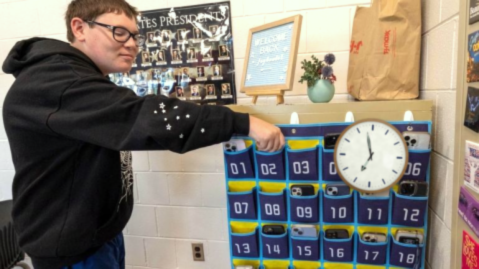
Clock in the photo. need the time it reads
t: 6:58
